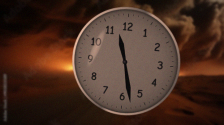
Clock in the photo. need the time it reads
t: 11:28
